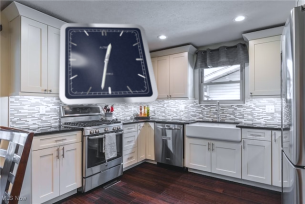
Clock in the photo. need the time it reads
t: 12:32
